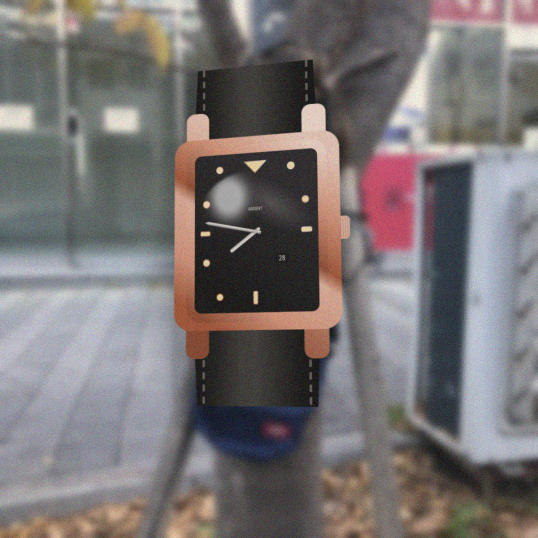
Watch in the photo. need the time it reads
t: 7:47
